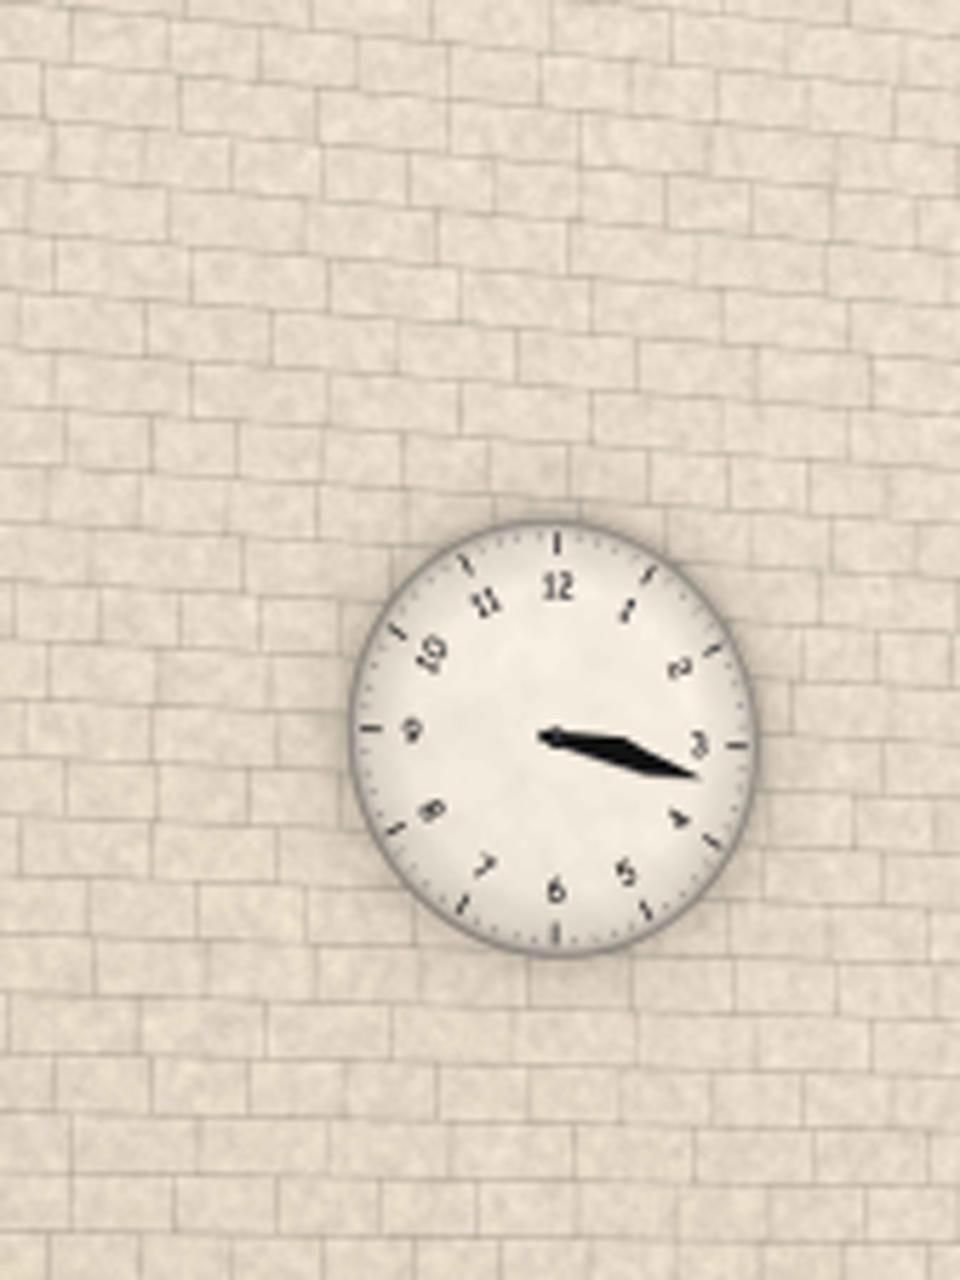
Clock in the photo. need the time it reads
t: 3:17
